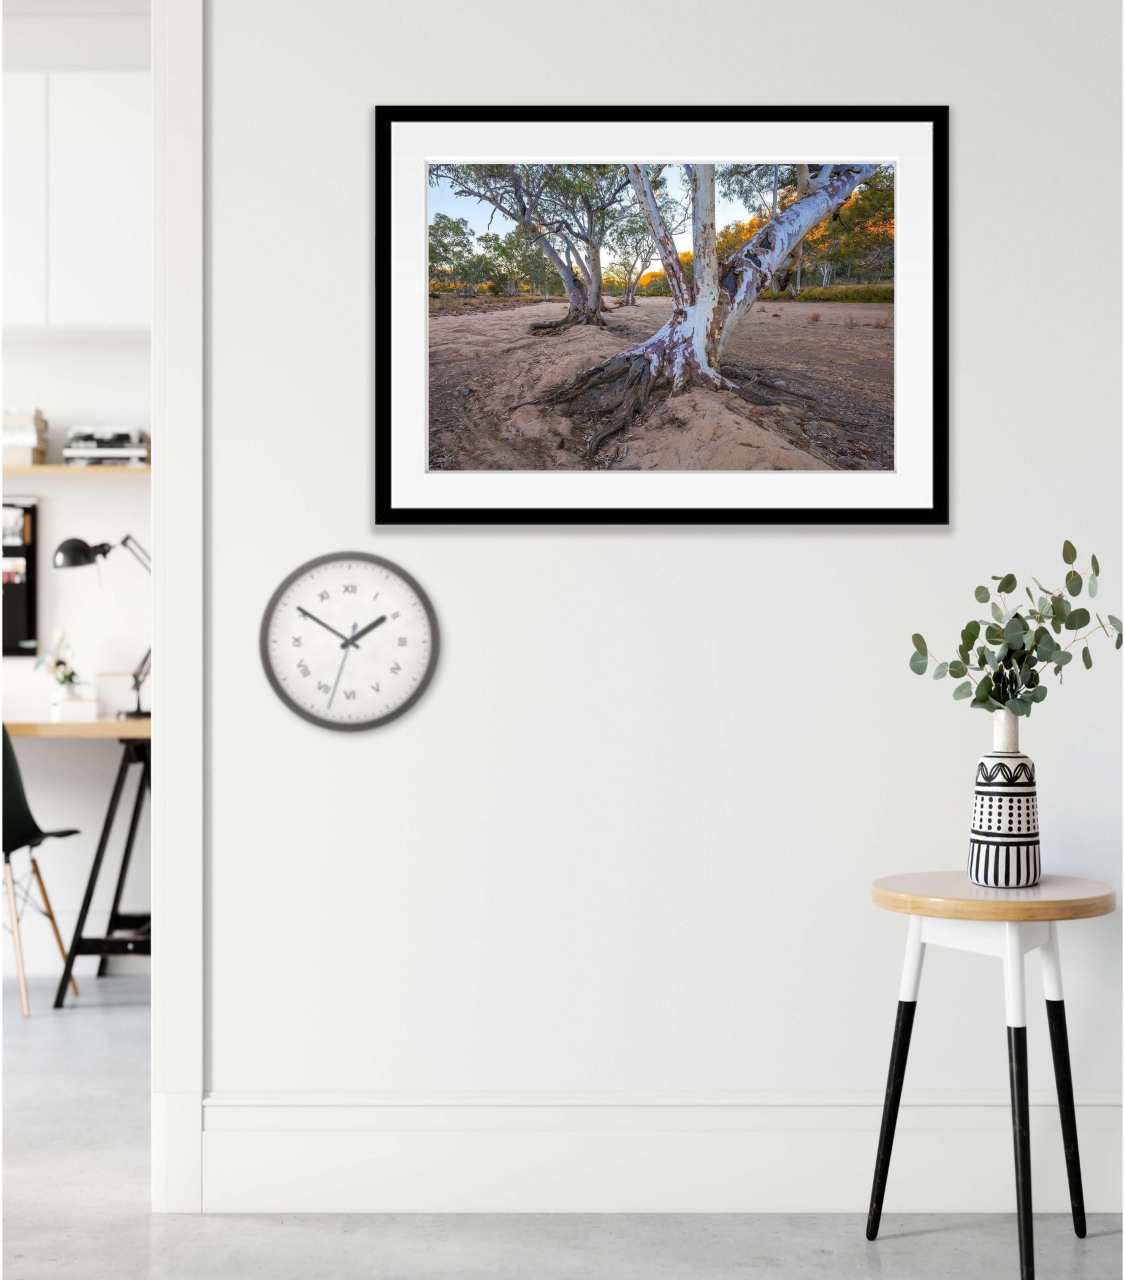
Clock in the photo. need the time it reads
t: 1:50:33
